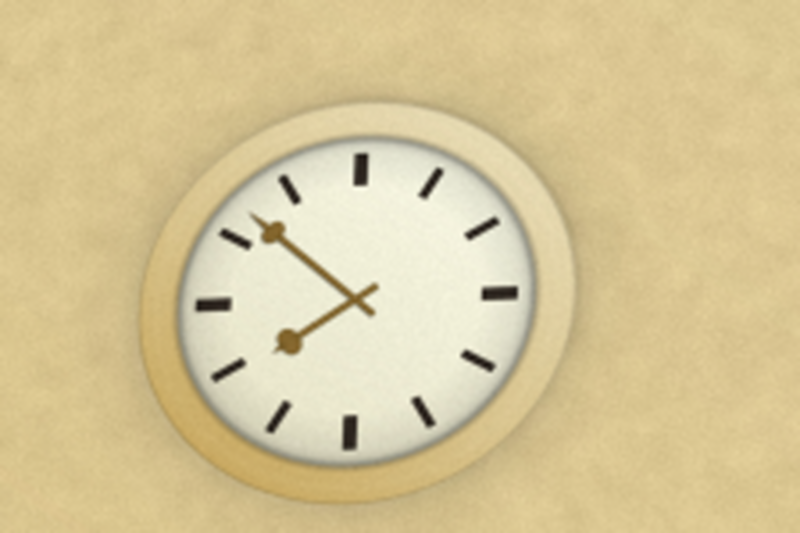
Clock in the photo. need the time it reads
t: 7:52
